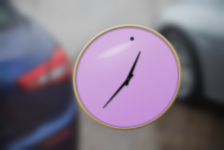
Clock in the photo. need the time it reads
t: 12:36
